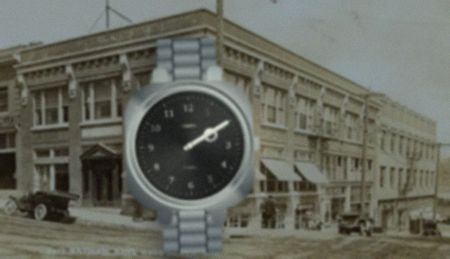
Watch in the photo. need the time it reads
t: 2:10
